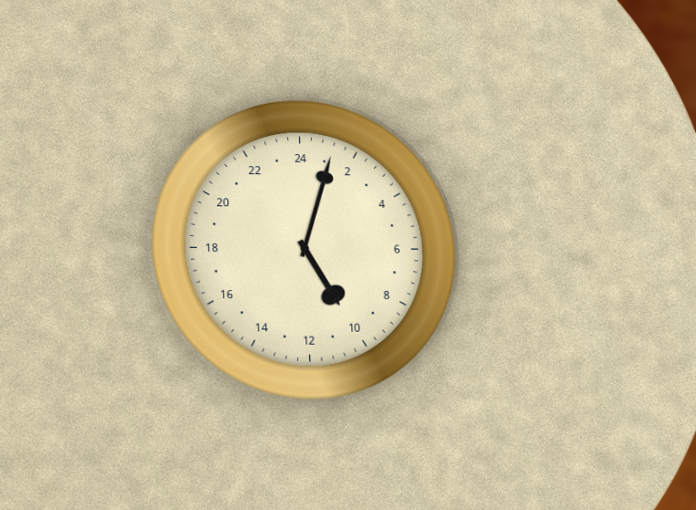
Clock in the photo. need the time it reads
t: 10:03
